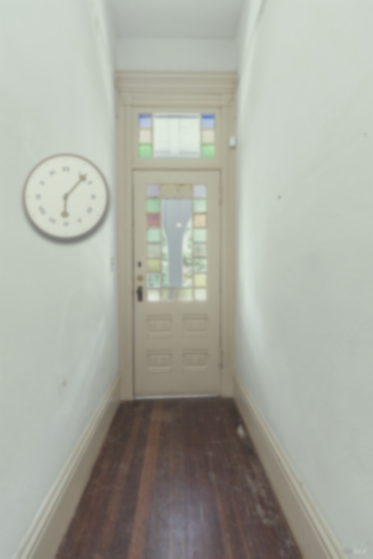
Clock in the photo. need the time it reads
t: 6:07
